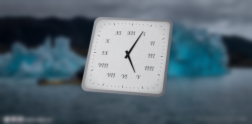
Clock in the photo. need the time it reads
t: 5:04
